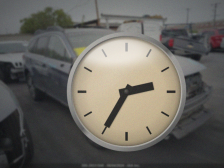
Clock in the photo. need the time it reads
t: 2:35
